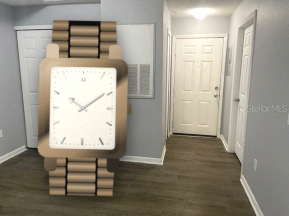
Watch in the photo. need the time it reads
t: 10:09
